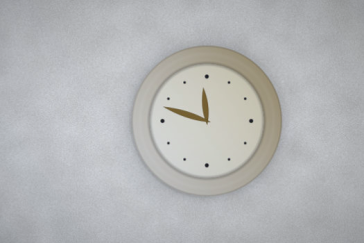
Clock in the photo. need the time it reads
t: 11:48
